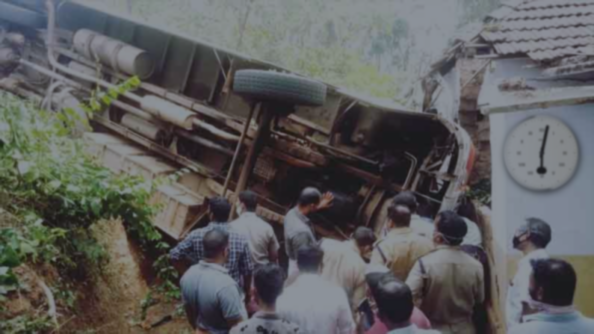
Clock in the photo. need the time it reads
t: 6:02
